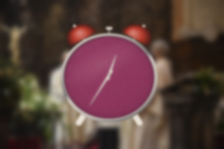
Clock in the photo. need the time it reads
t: 12:35
